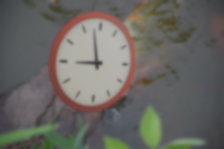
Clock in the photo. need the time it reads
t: 8:58
